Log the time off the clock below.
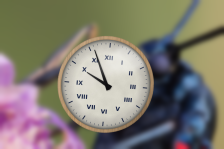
9:56
